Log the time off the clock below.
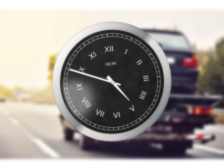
4:49
